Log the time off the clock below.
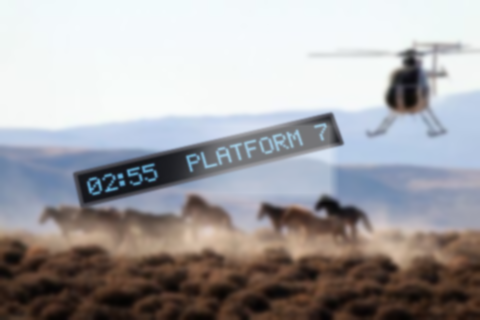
2:55
